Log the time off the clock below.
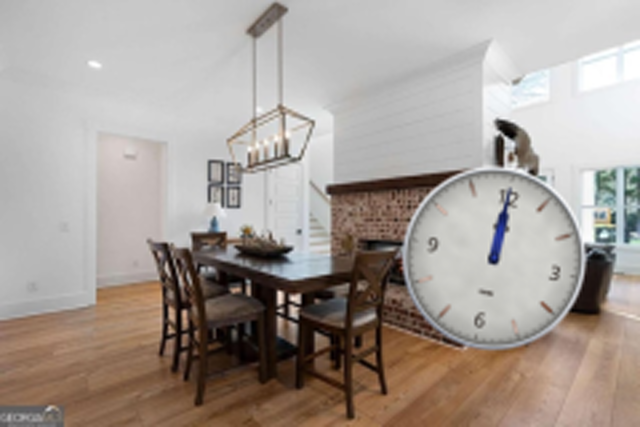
12:00
